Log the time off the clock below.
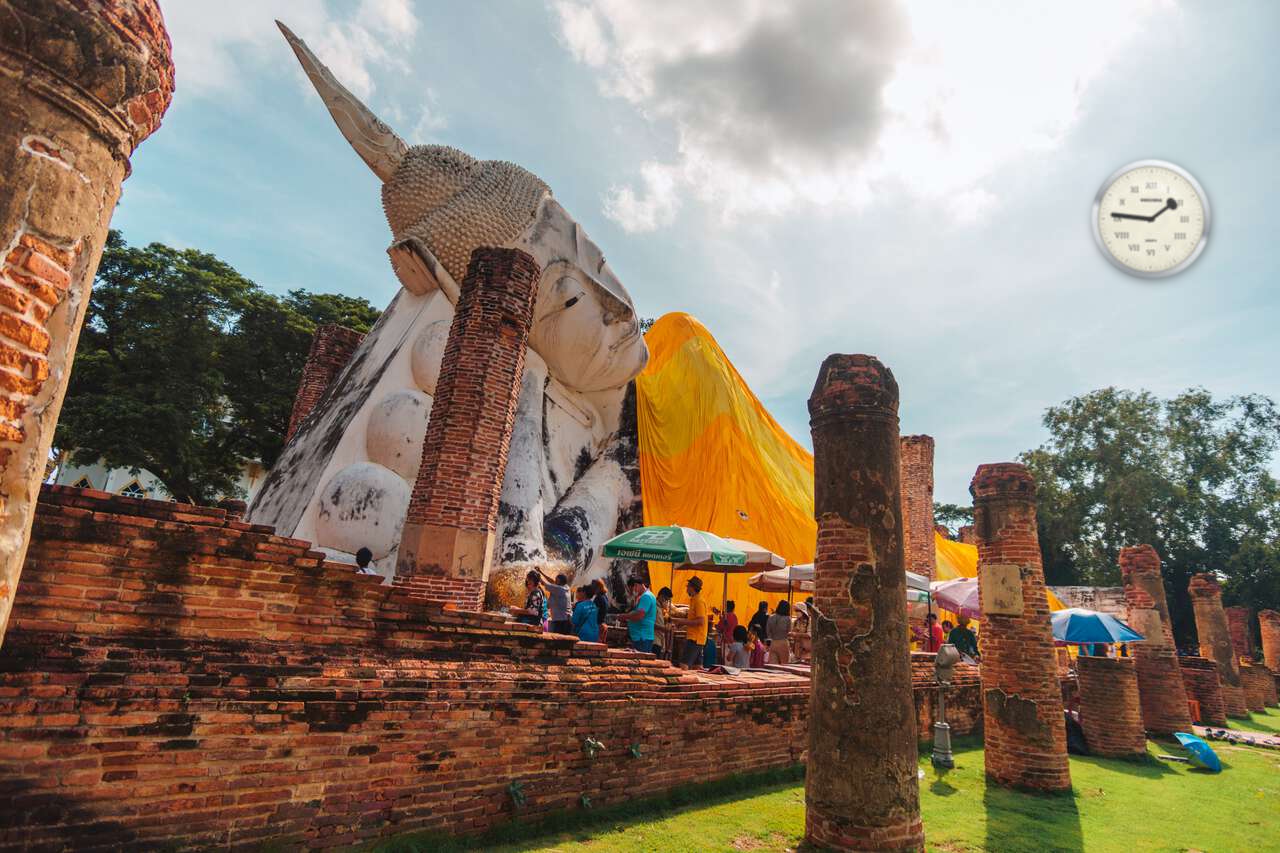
1:46
